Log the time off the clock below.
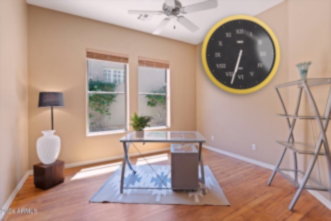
6:33
